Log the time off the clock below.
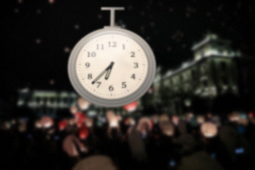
6:37
